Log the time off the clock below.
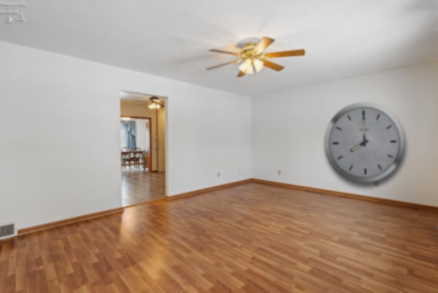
8:00
